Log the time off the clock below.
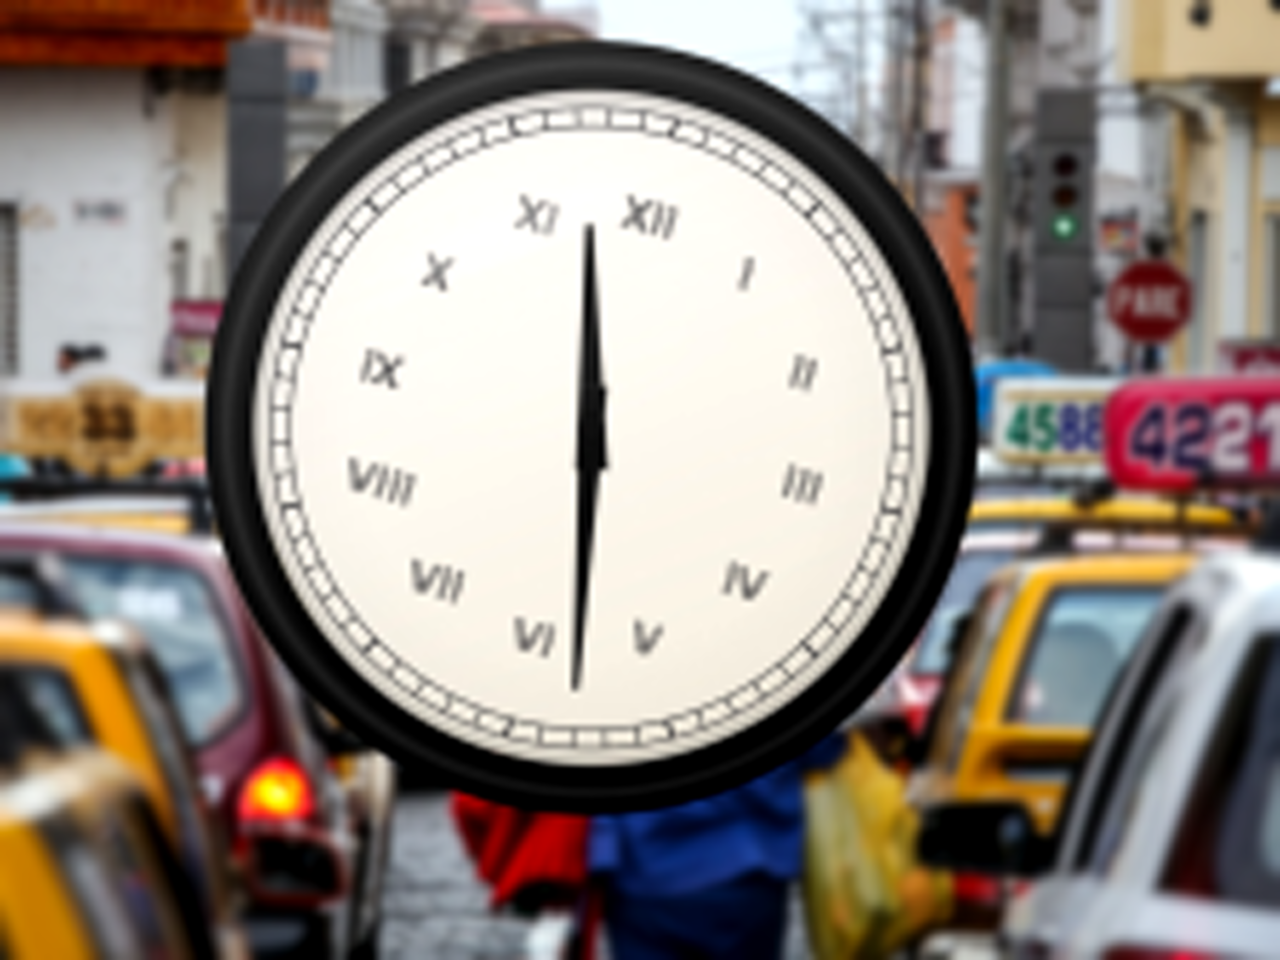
11:28
